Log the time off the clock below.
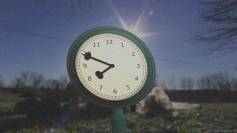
7:49
